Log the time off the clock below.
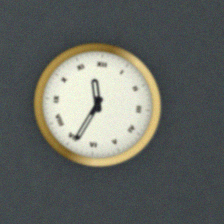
11:34
